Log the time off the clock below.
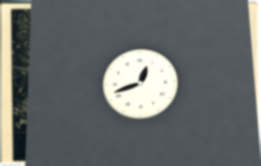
12:42
